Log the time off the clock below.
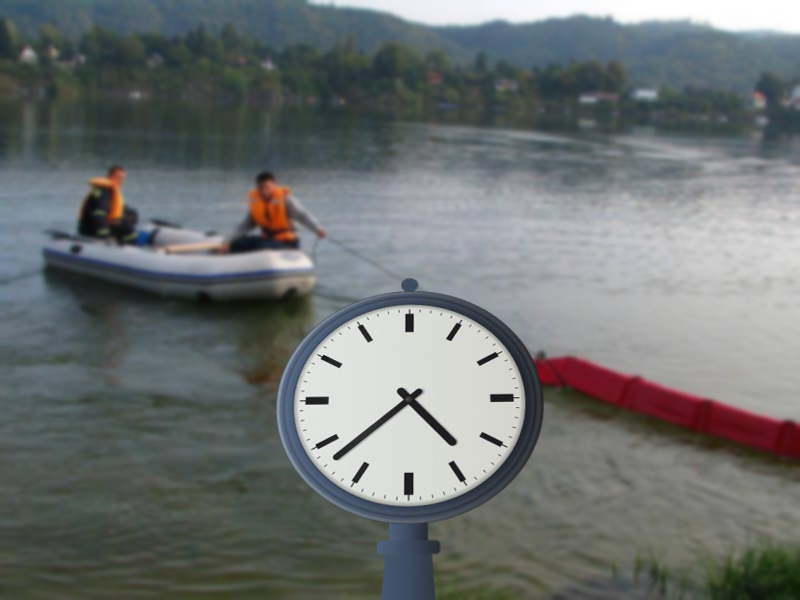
4:38
